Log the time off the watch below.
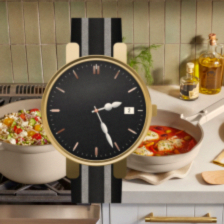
2:26
